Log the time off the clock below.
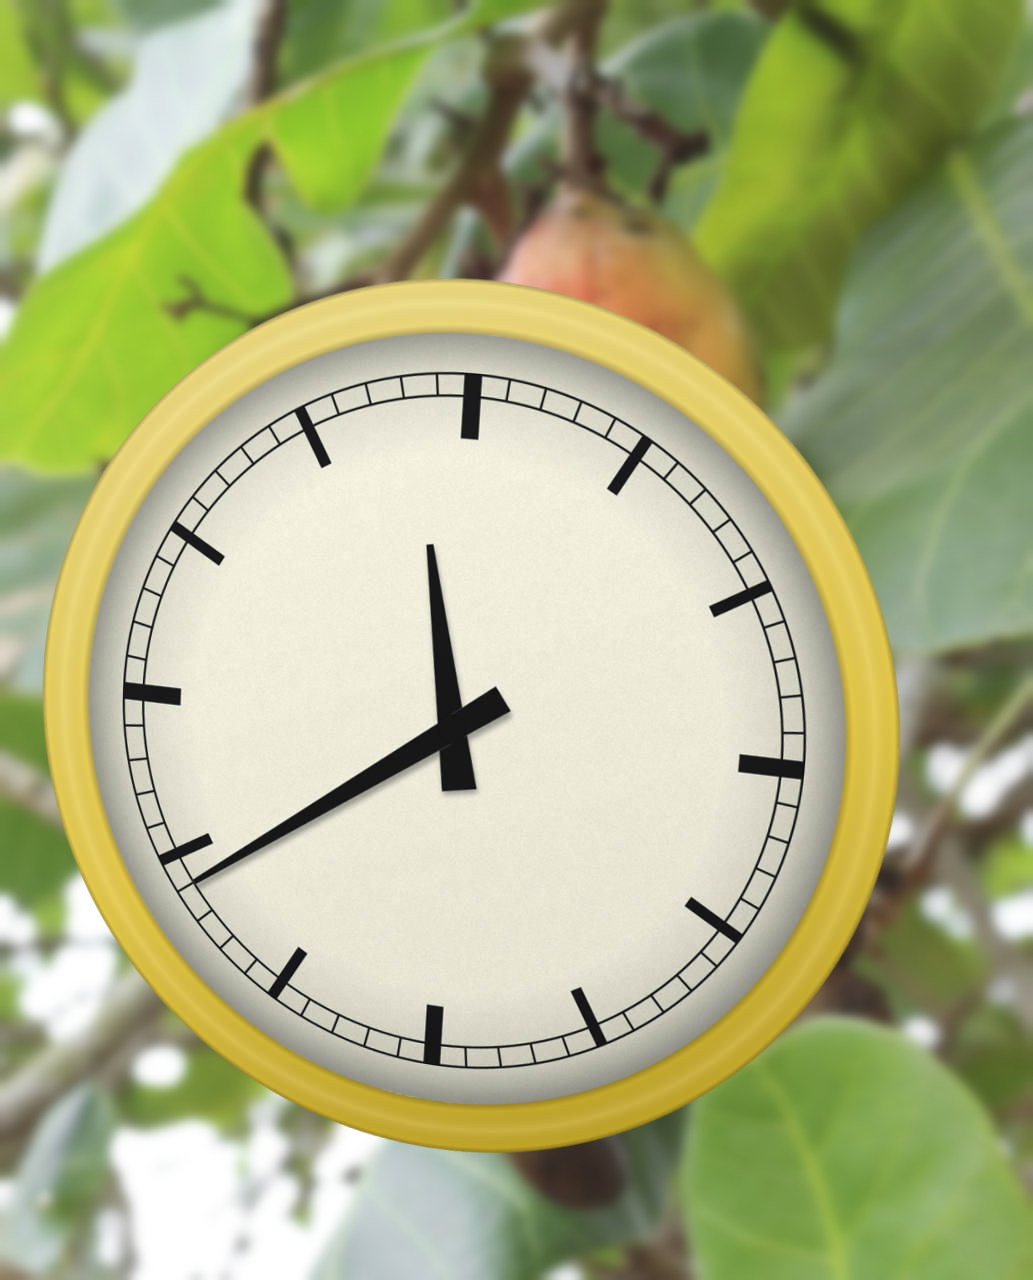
11:39
